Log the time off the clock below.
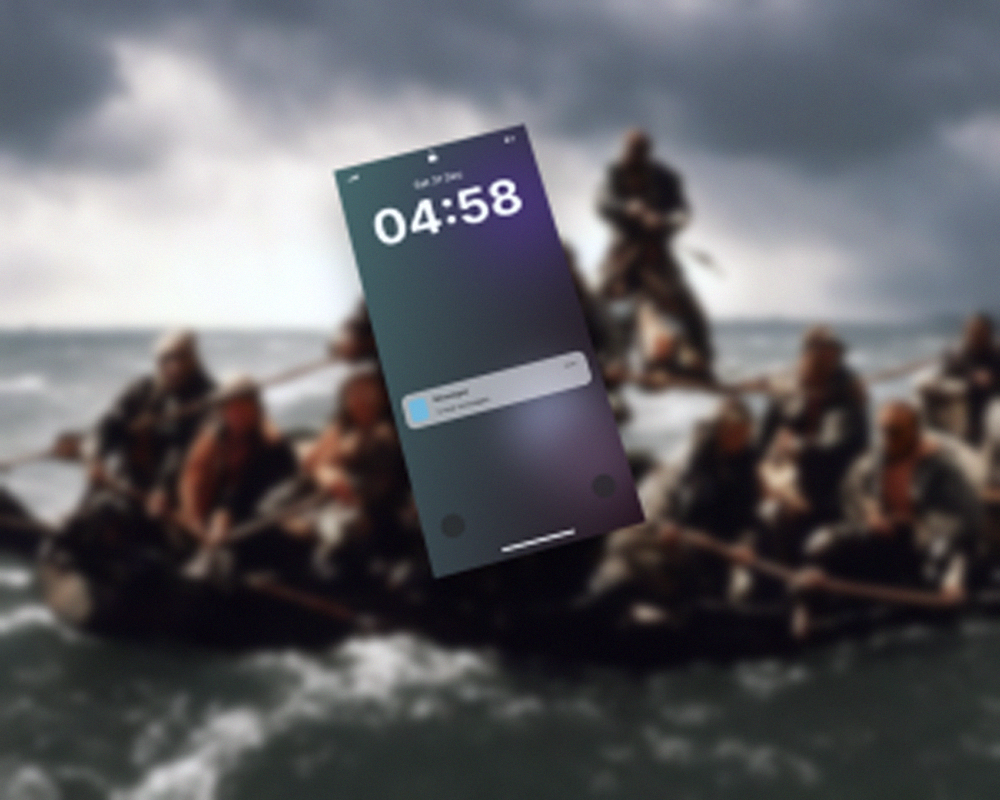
4:58
